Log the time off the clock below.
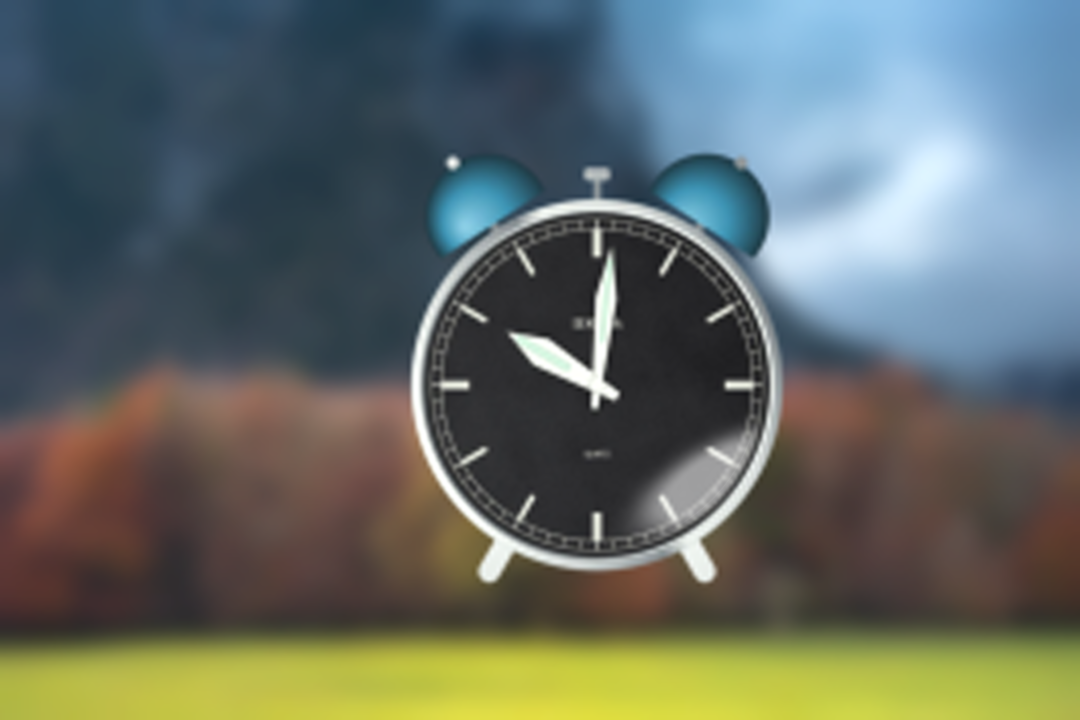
10:01
